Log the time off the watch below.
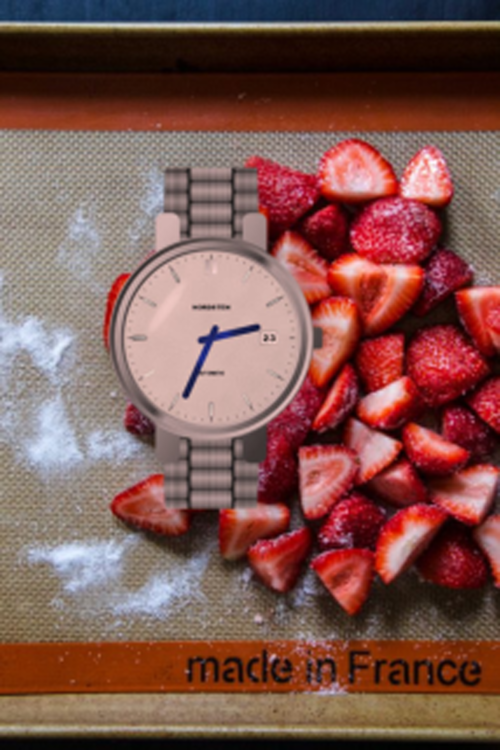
2:34
